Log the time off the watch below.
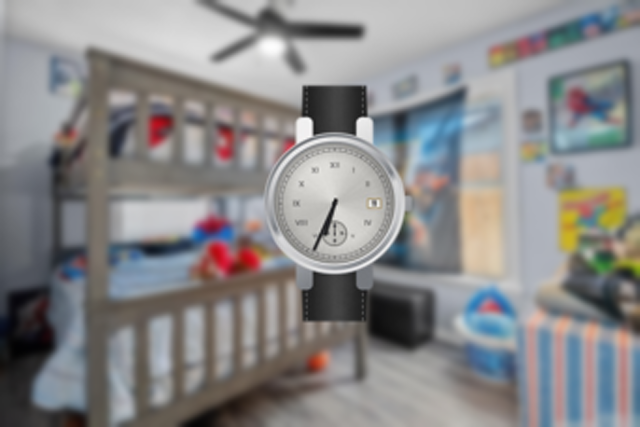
6:34
